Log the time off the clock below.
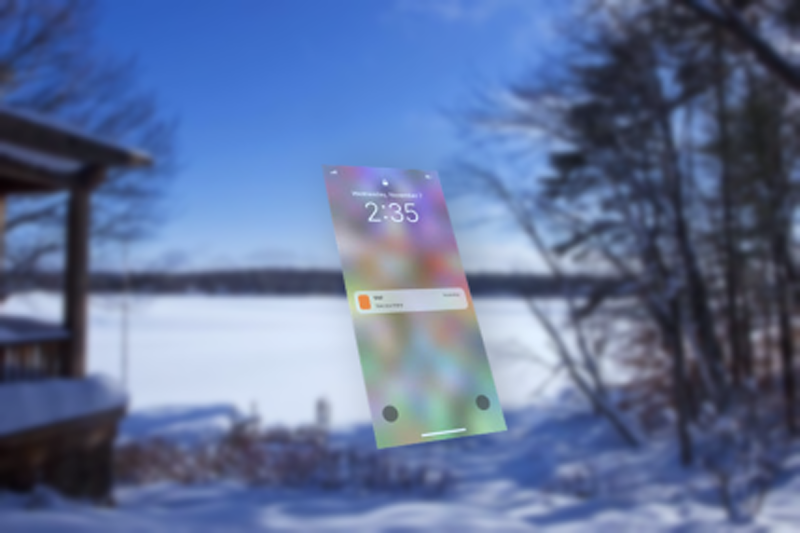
2:35
